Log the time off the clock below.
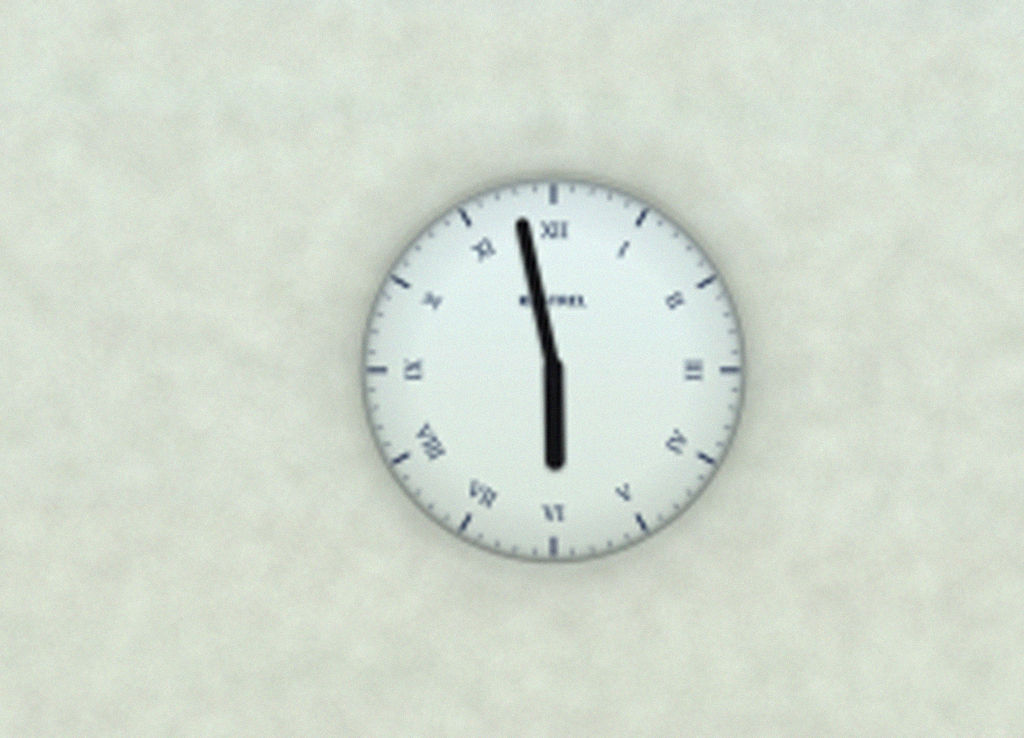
5:58
